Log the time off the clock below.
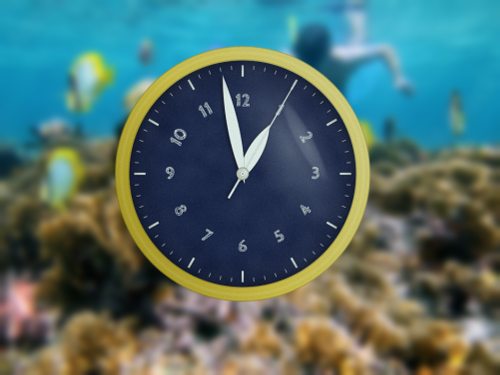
12:58:05
